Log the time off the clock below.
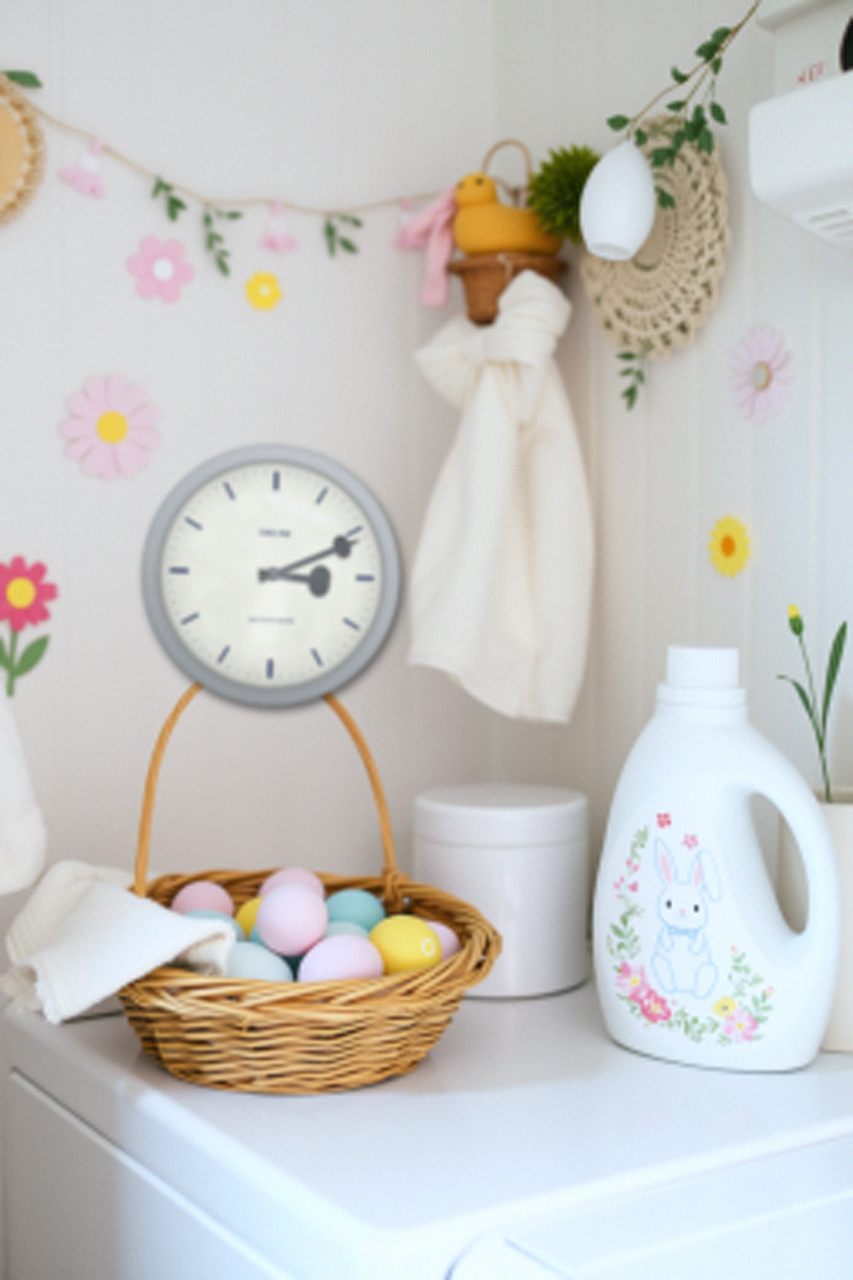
3:11
